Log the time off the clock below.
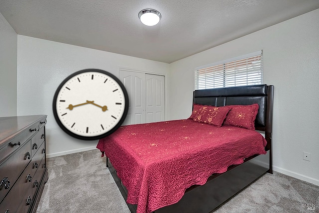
3:42
